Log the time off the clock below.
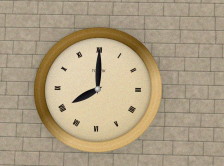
8:00
